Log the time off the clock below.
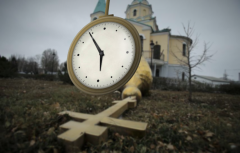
5:54
